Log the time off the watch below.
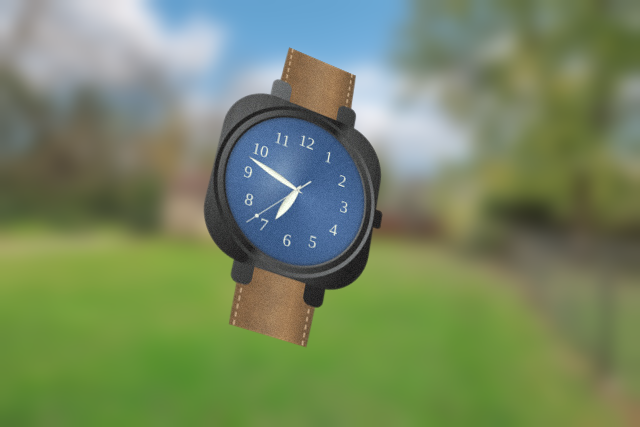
6:47:37
